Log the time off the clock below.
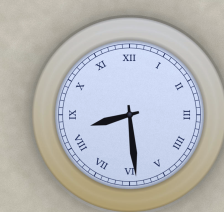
8:29
